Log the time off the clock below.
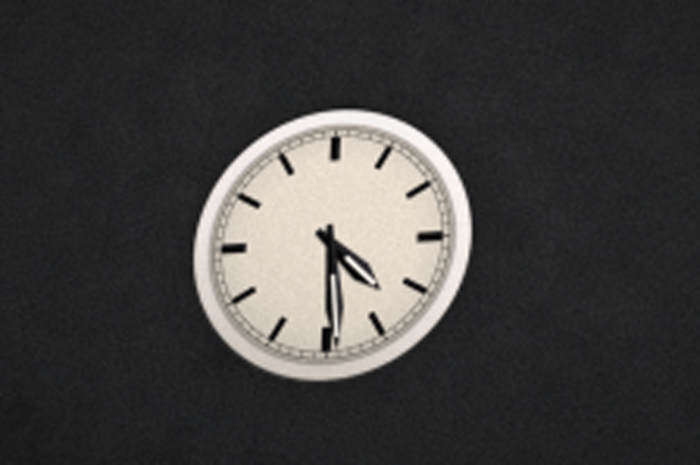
4:29
